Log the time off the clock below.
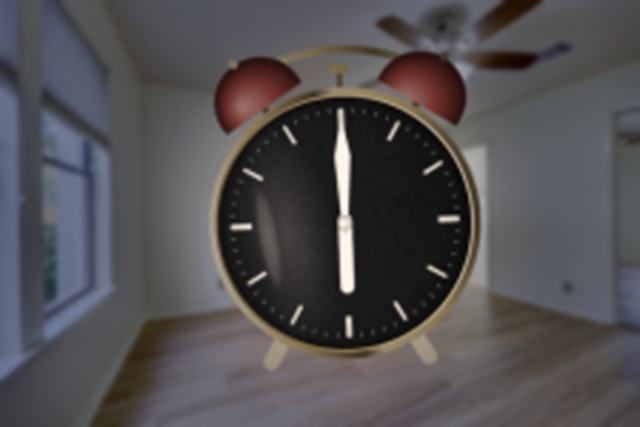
6:00
